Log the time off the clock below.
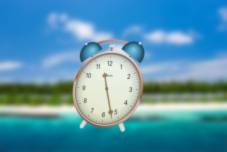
11:27
